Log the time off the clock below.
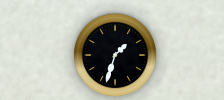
1:33
